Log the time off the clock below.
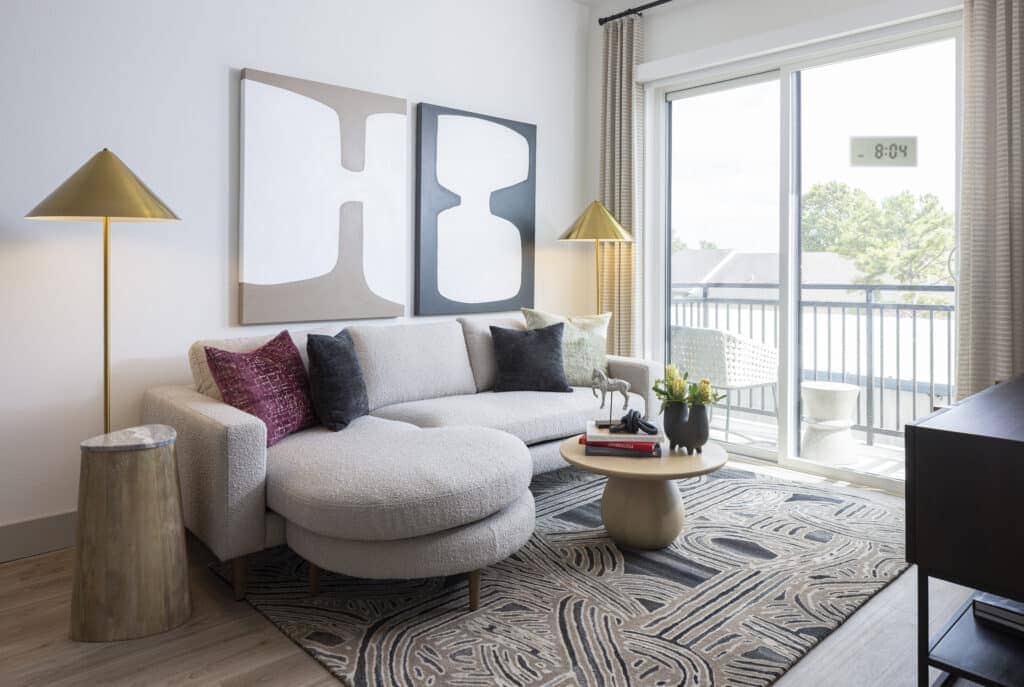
8:04
